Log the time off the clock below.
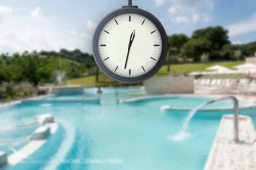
12:32
